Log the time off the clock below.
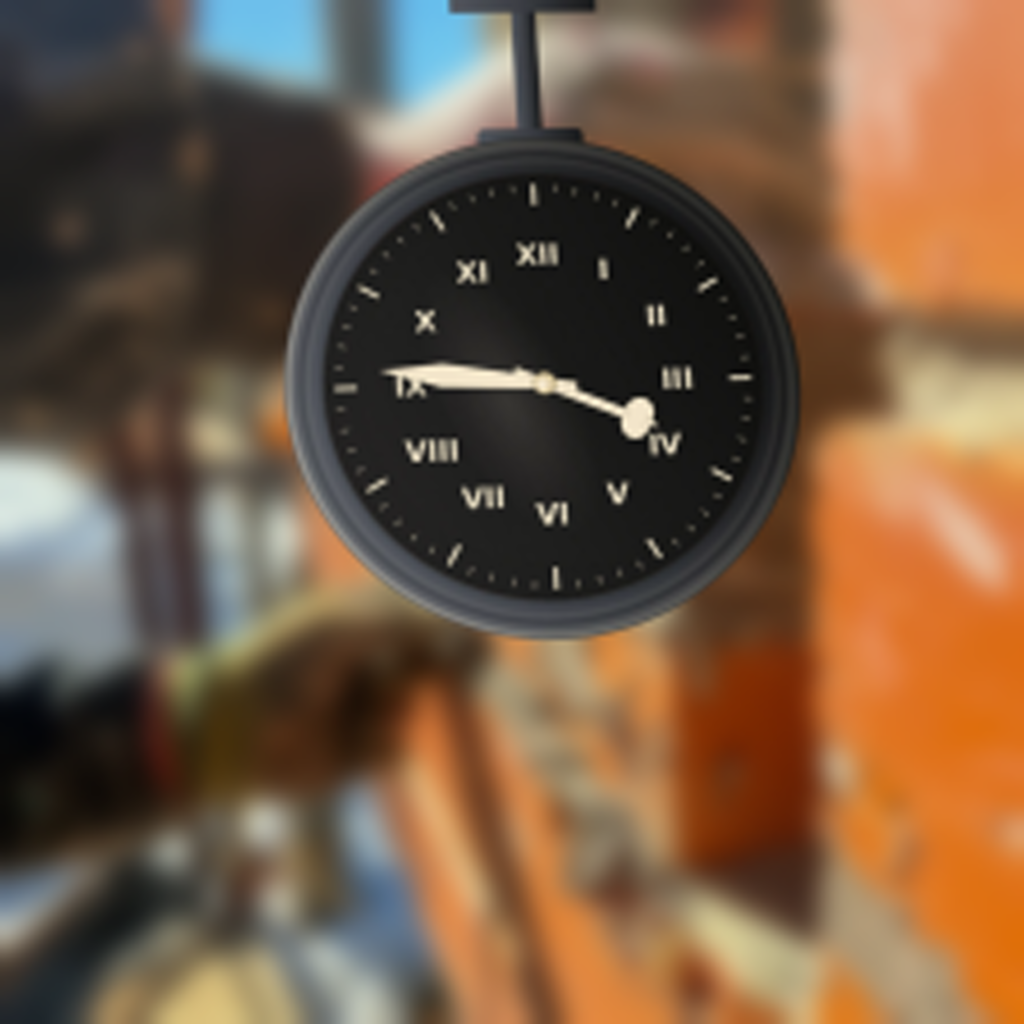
3:46
